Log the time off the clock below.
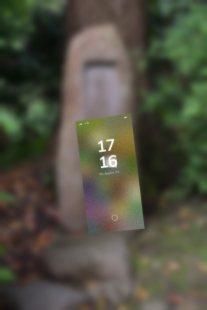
17:16
